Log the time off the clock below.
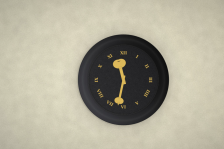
11:32
